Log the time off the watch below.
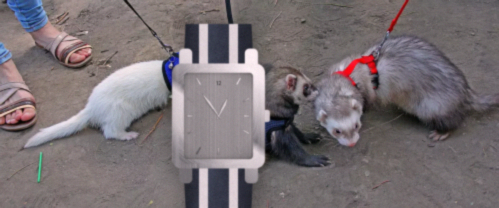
12:54
